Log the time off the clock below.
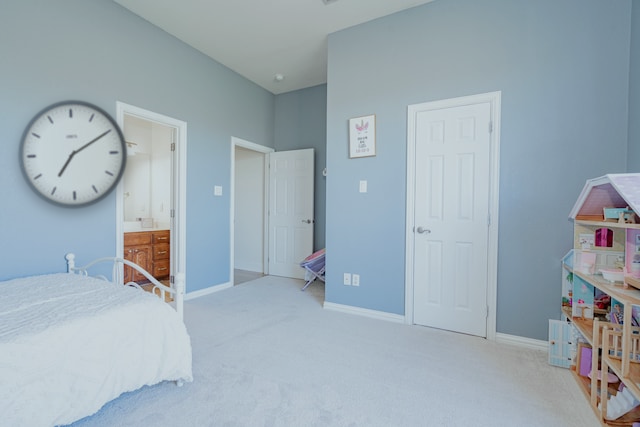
7:10
